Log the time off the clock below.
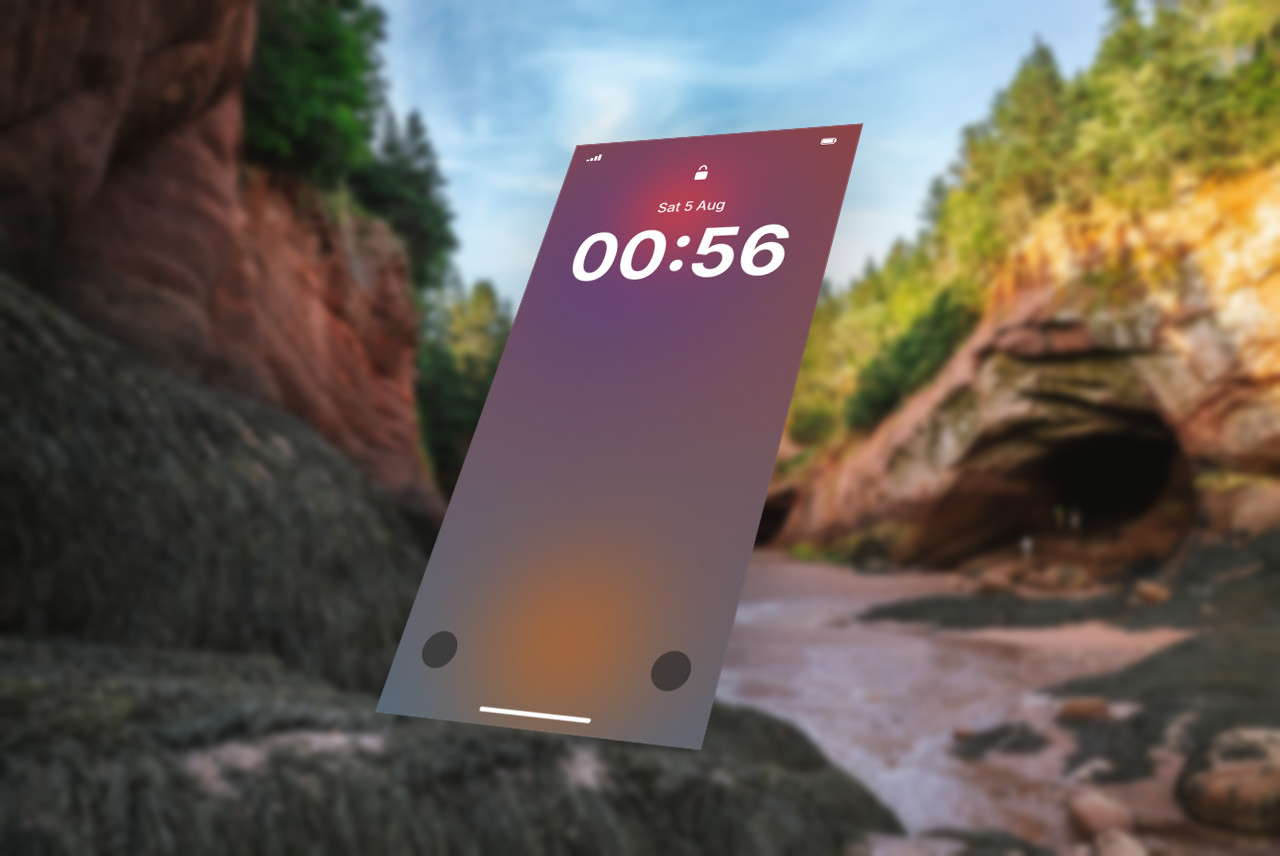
0:56
